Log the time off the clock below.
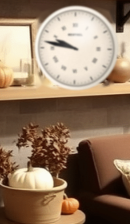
9:47
